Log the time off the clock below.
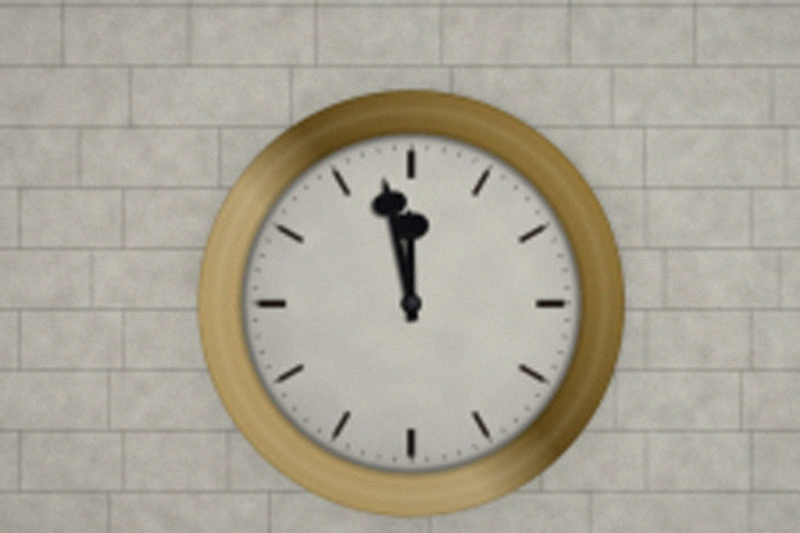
11:58
